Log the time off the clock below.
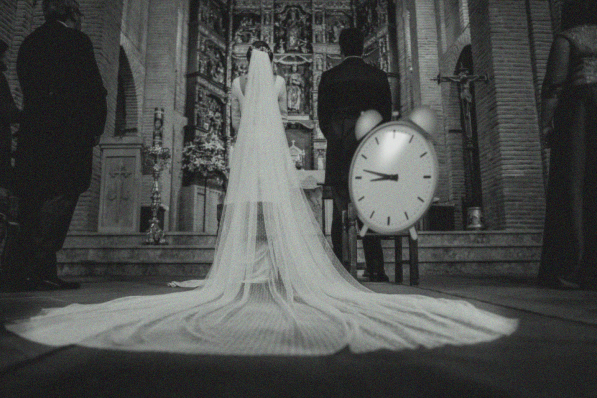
8:47
